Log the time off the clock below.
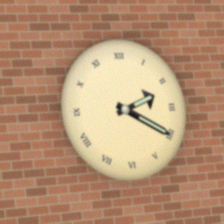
2:20
